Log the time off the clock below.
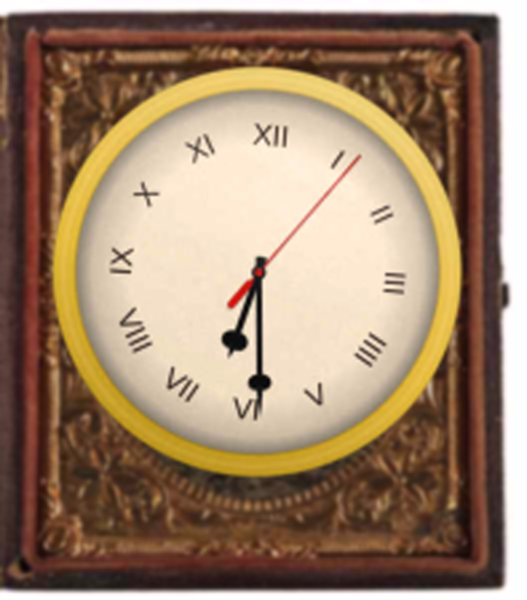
6:29:06
